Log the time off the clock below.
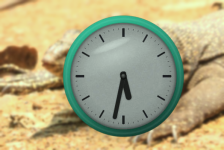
5:32
